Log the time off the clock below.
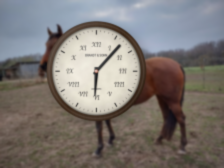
6:07
